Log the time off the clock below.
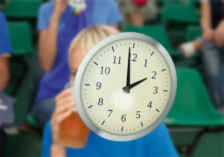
1:59
